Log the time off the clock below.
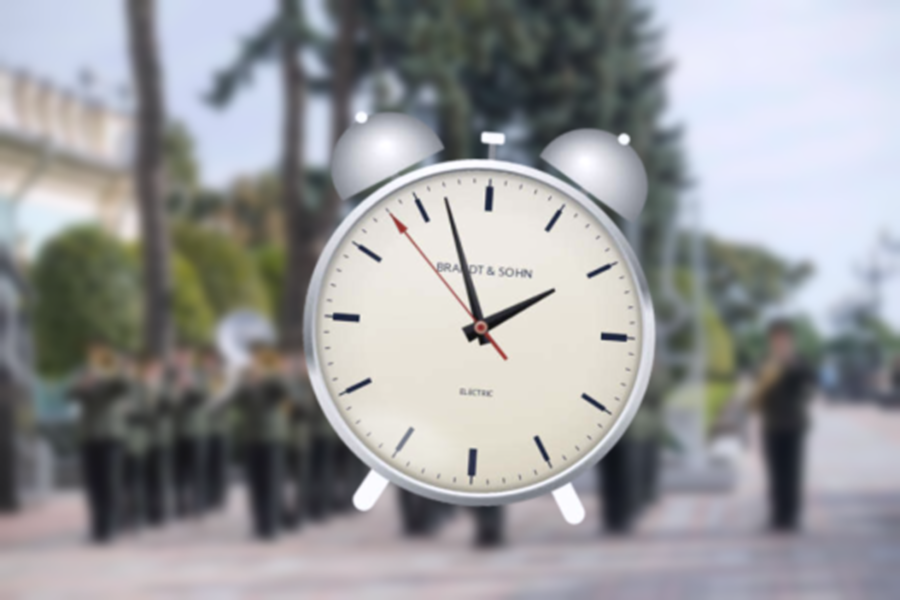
1:56:53
